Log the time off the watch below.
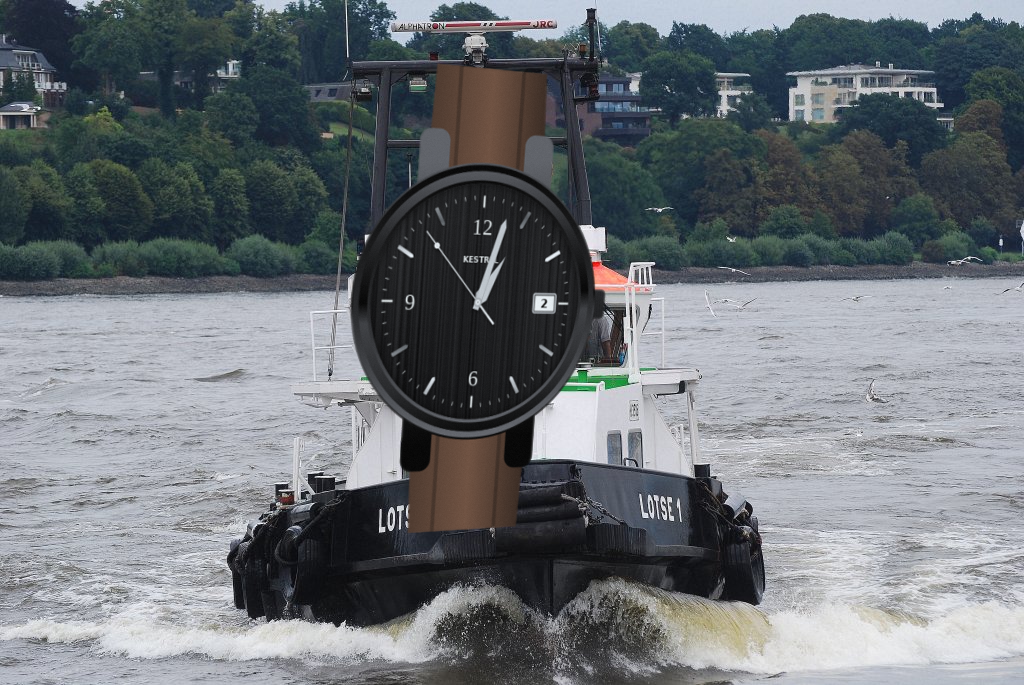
1:02:53
